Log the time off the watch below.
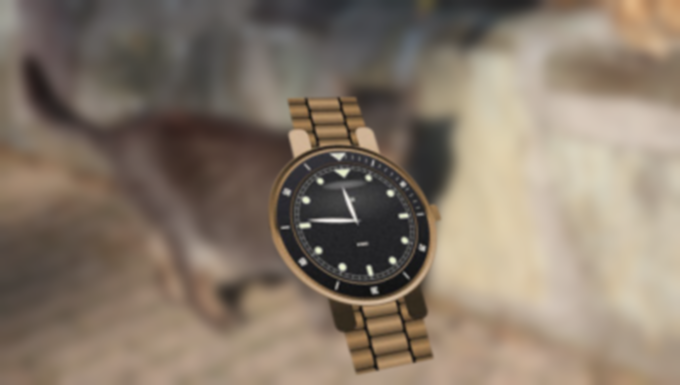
11:46
